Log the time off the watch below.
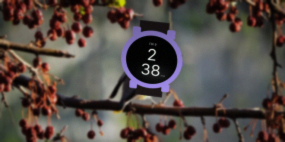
2:38
